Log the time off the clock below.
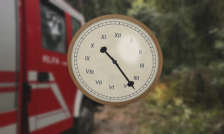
10:23
